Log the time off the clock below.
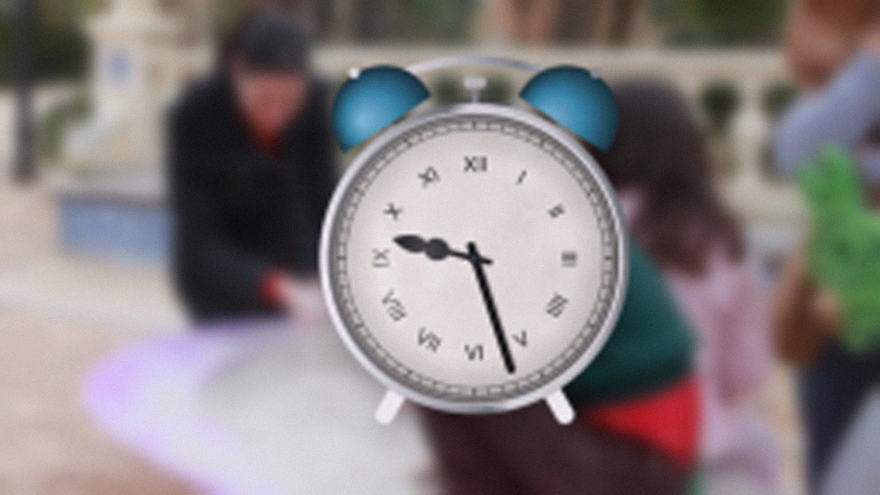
9:27
